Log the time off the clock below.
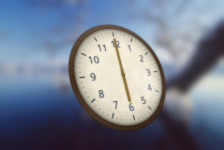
6:00
